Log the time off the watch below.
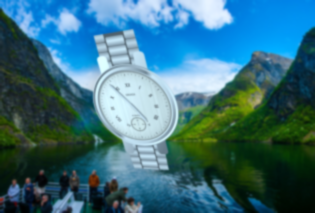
4:54
